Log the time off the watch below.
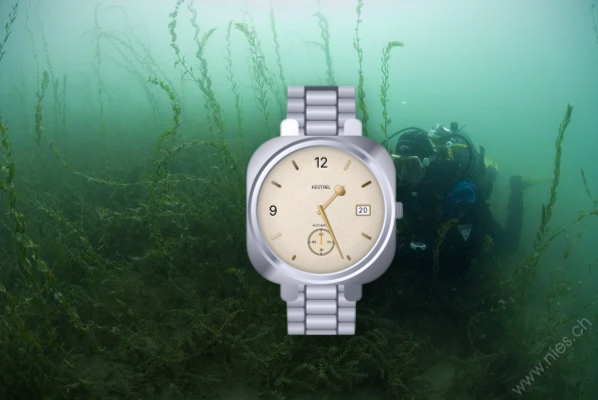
1:26
